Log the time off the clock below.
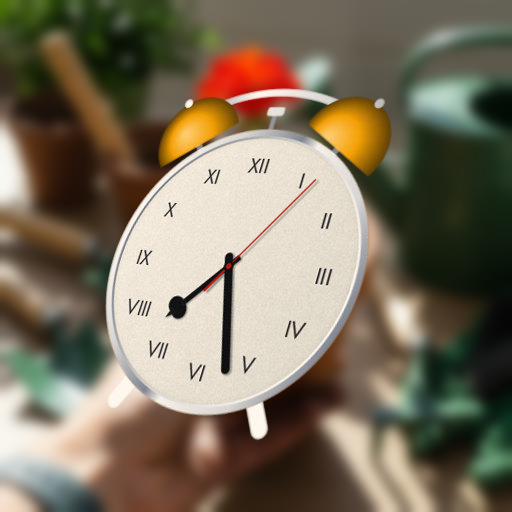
7:27:06
